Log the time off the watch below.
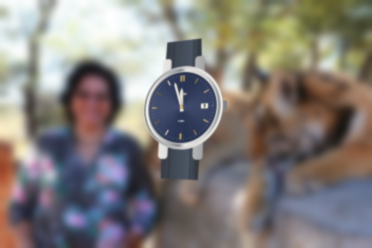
11:57
